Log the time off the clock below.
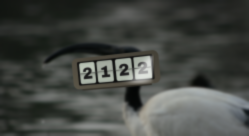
21:22
